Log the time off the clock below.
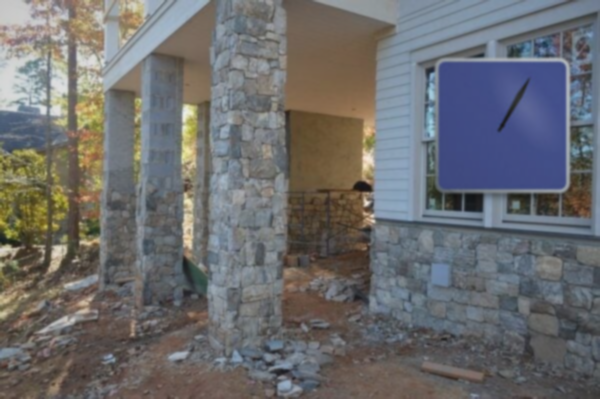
1:05
